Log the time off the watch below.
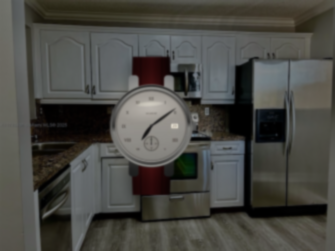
7:09
